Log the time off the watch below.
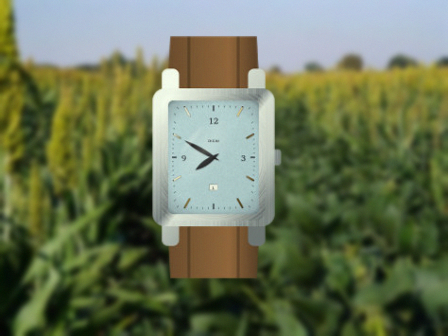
7:50
